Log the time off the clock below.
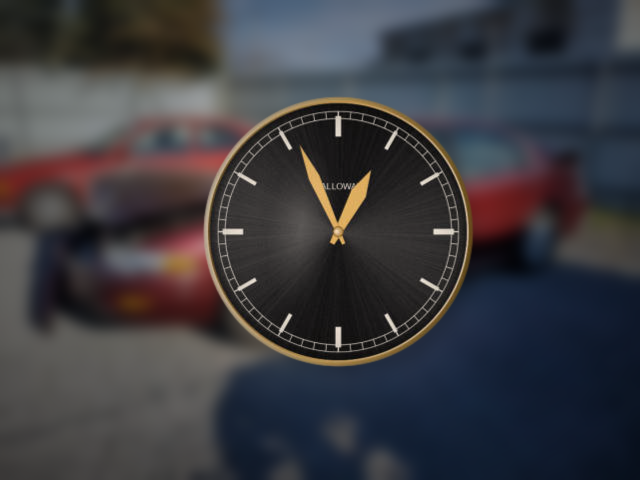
12:56
